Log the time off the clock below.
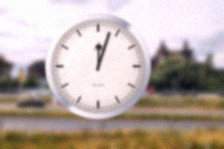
12:03
